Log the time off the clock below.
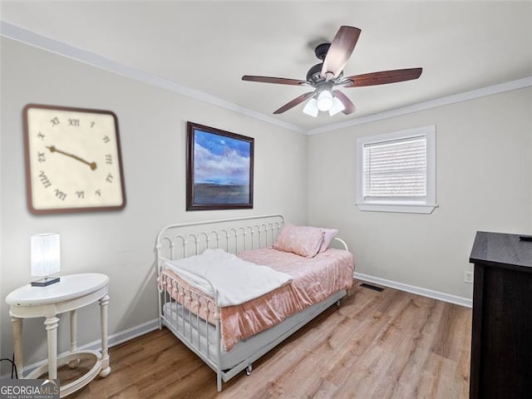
3:48
